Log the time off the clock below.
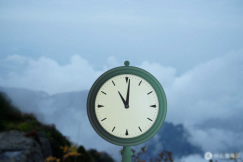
11:01
